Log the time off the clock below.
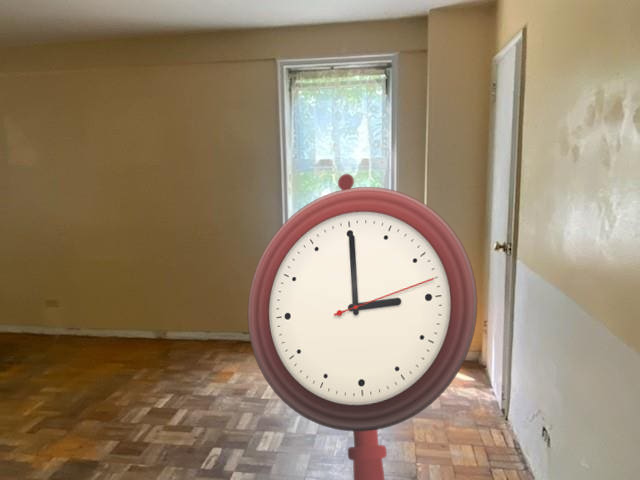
3:00:13
